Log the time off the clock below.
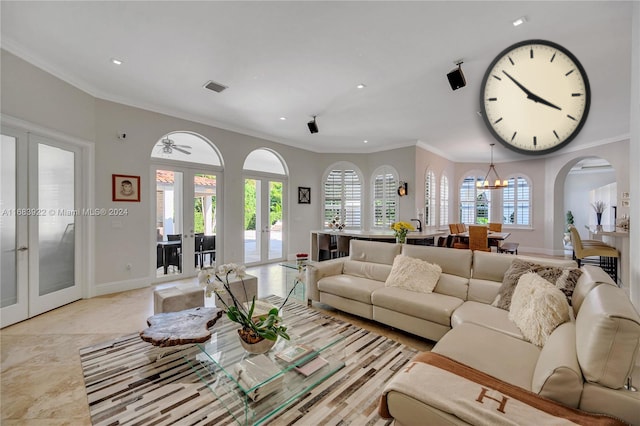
3:52
